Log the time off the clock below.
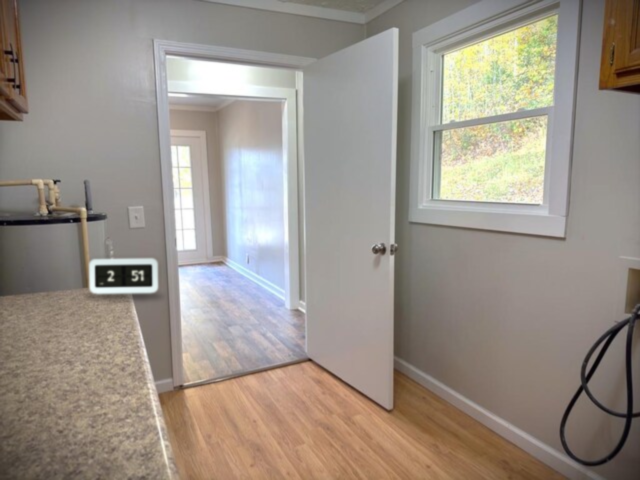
2:51
